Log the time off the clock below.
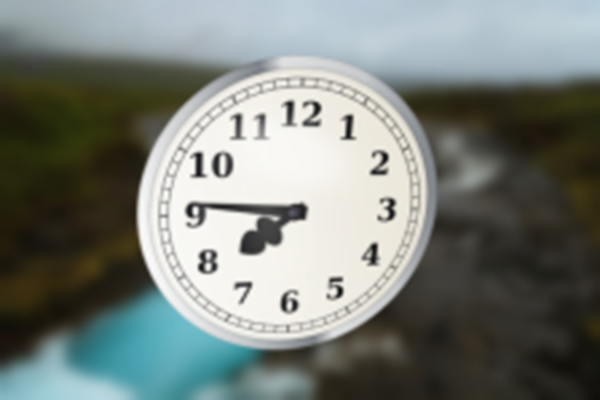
7:46
